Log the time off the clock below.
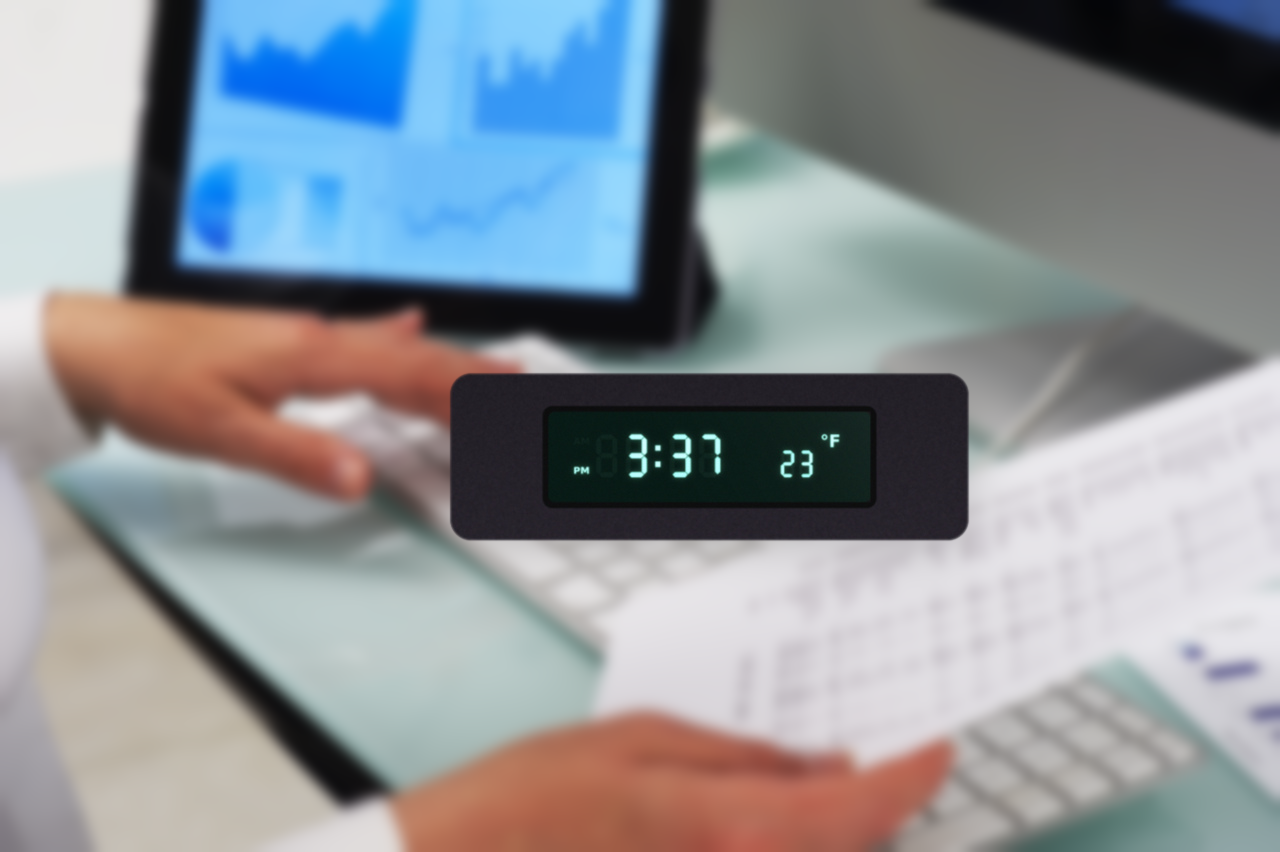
3:37
